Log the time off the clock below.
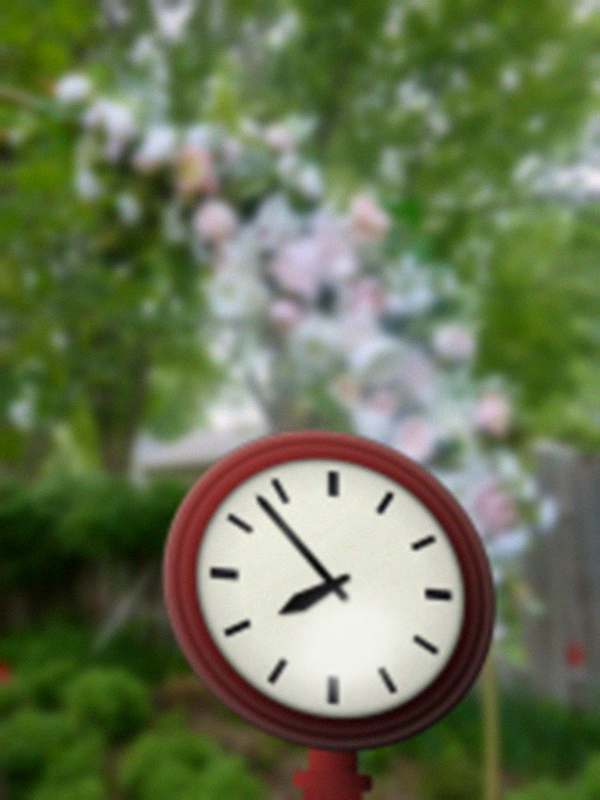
7:53
